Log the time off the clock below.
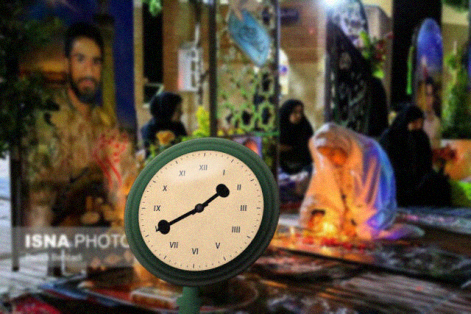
1:40
